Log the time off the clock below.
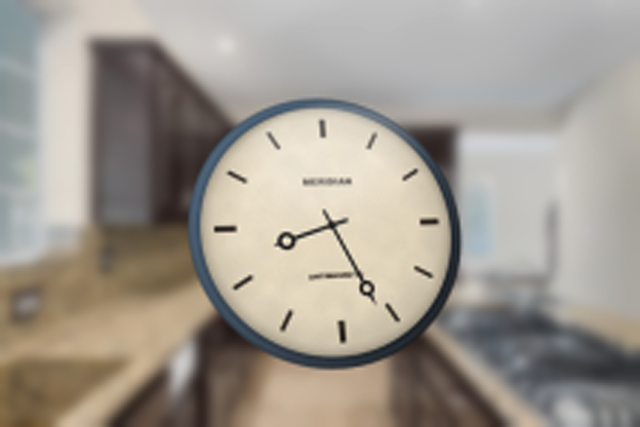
8:26
